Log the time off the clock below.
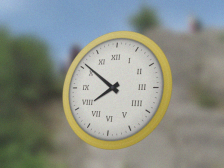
7:51
